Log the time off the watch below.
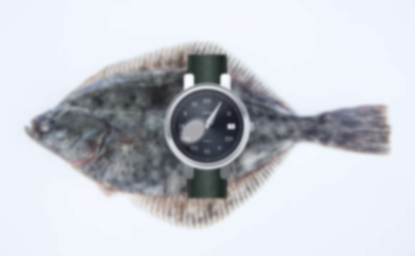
1:05
